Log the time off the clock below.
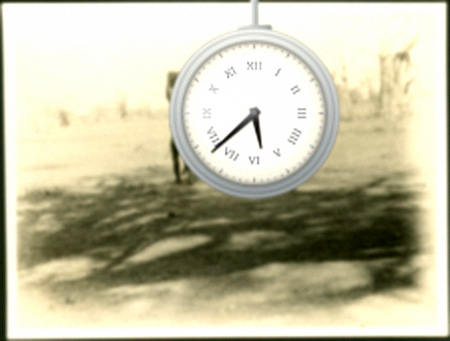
5:38
